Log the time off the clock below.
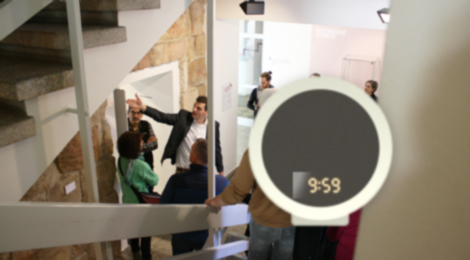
9:59
